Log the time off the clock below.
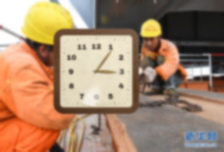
3:06
